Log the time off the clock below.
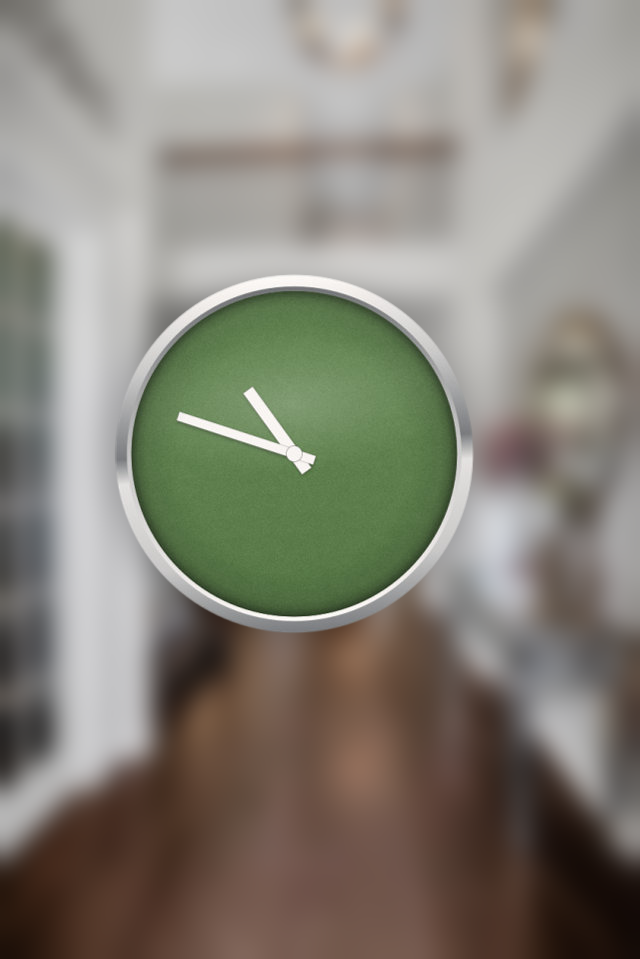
10:48
